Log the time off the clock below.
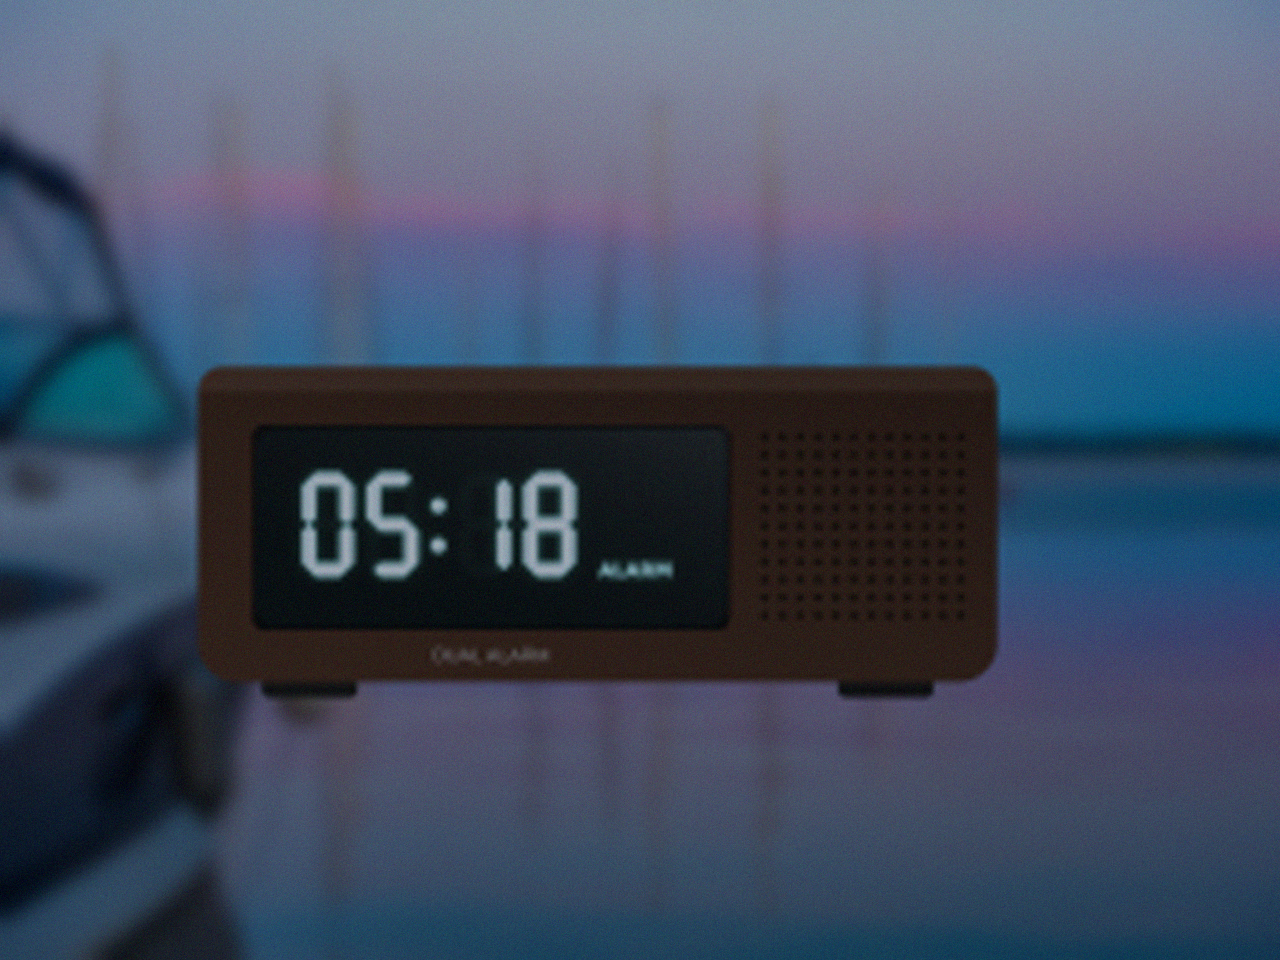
5:18
